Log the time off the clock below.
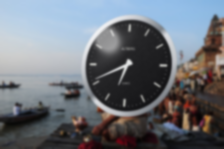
6:41
